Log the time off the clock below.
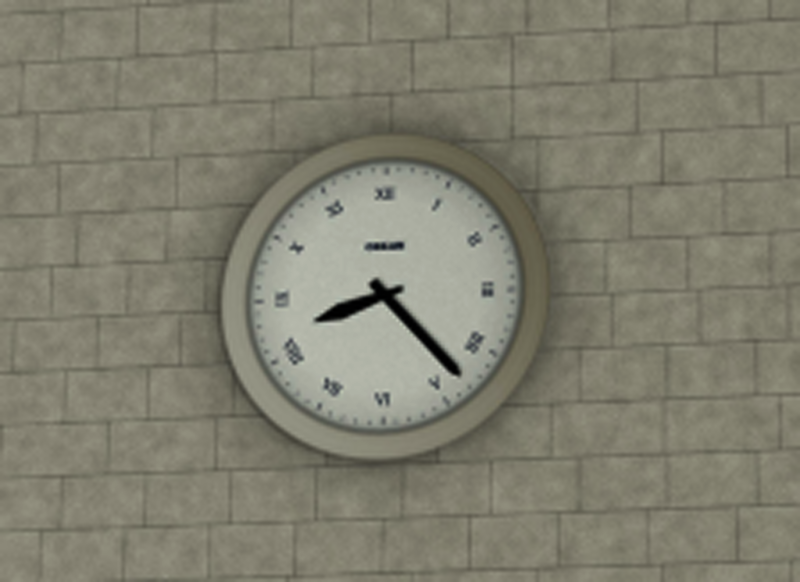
8:23
